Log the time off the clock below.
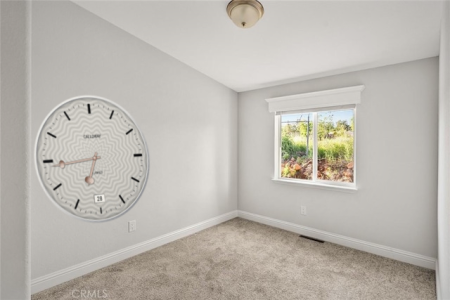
6:44
